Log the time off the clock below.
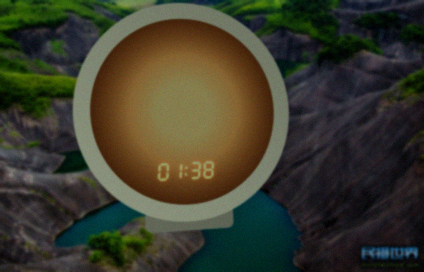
1:38
